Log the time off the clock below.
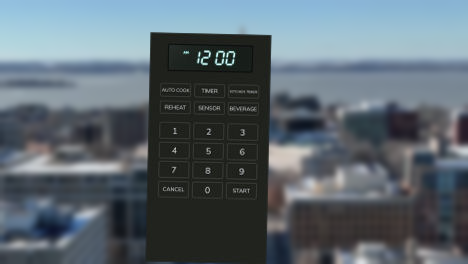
12:00
